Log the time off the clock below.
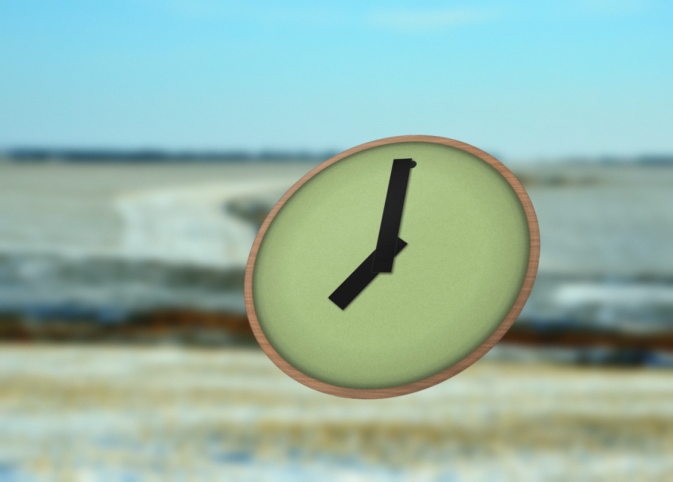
6:59
